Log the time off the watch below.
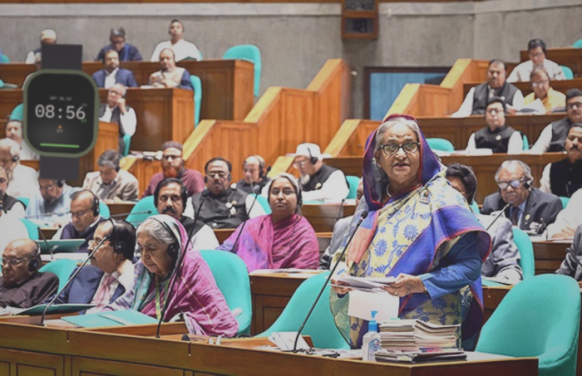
8:56
